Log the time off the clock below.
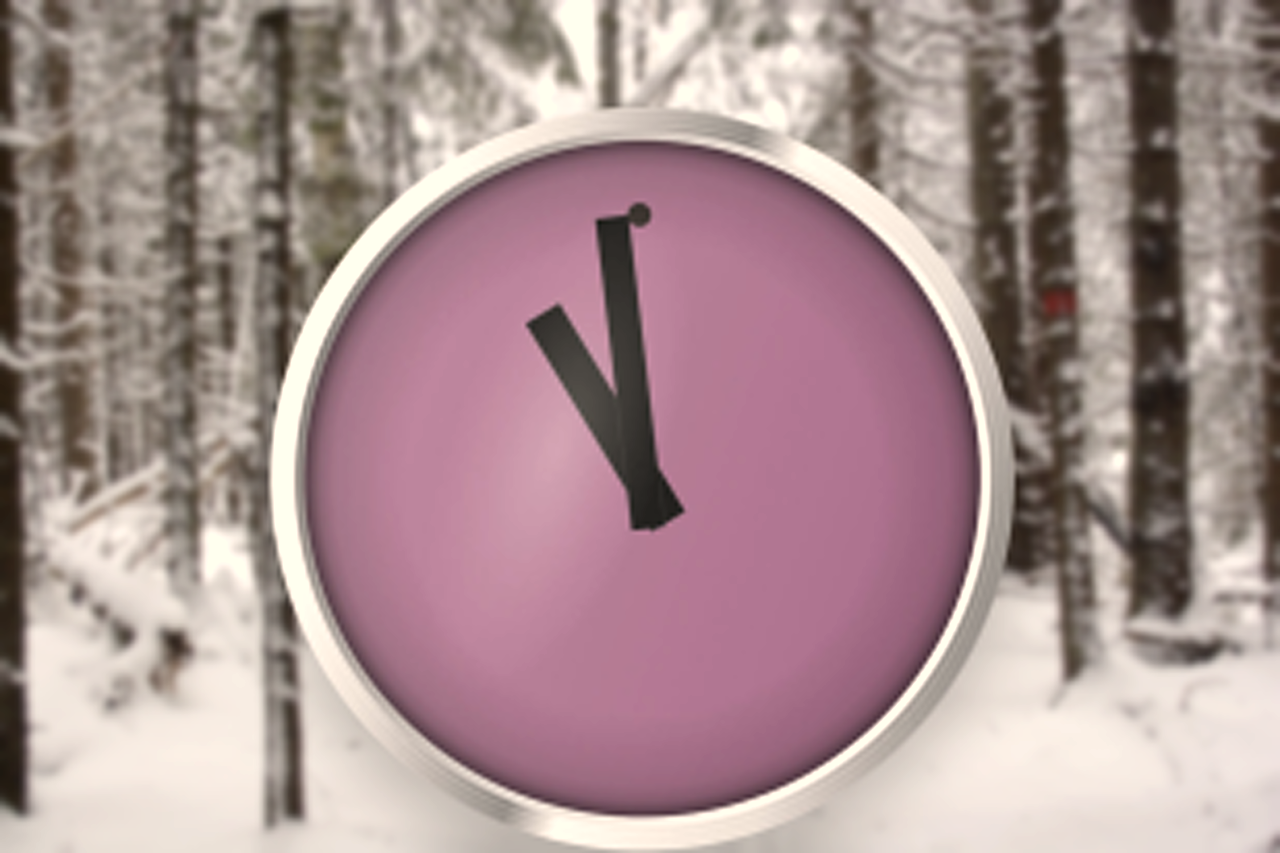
10:59
